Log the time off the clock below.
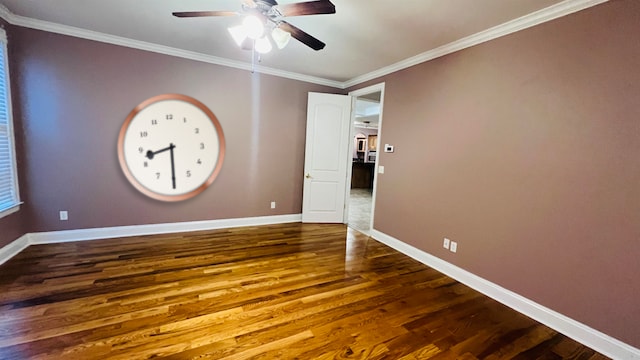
8:30
